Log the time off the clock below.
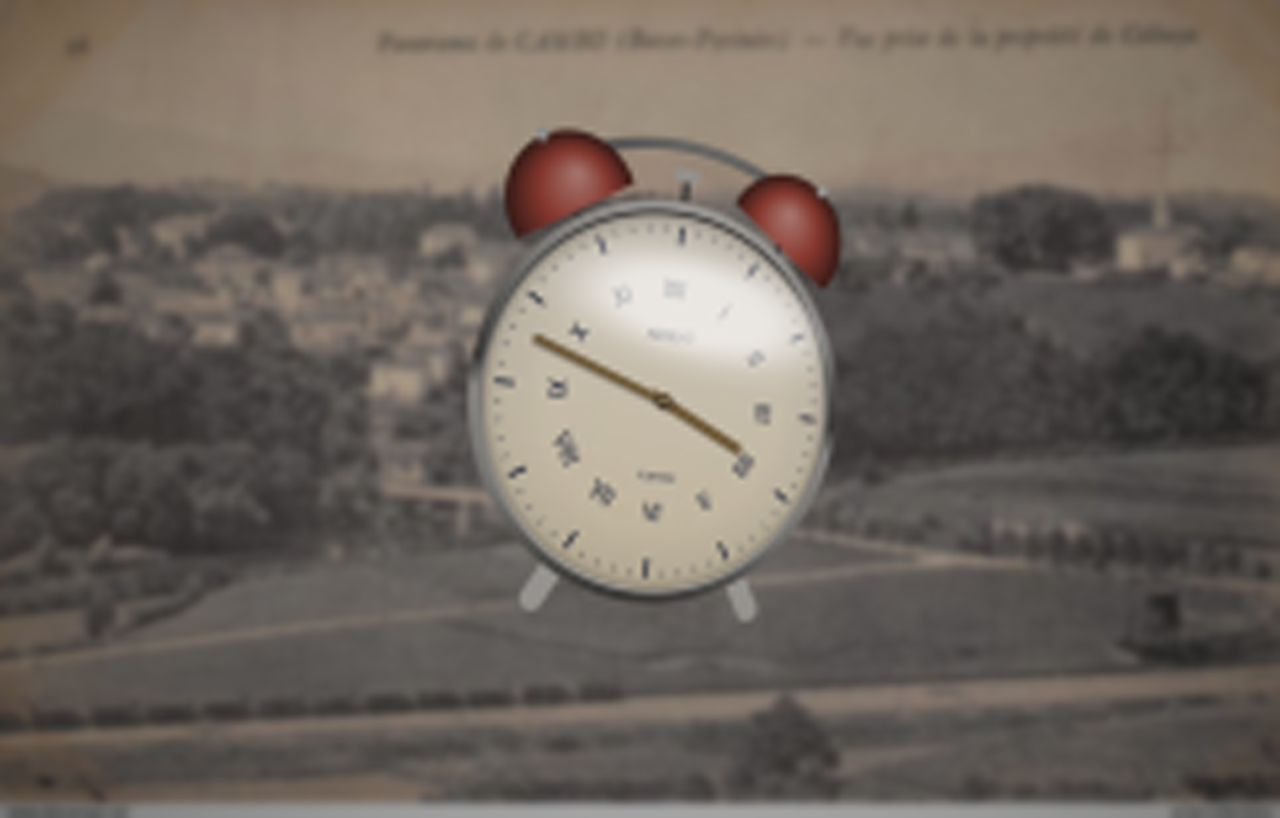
3:48
